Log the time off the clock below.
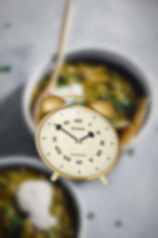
1:51
